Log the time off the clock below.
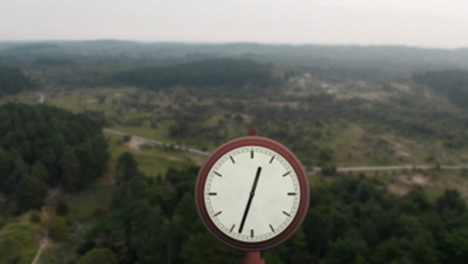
12:33
